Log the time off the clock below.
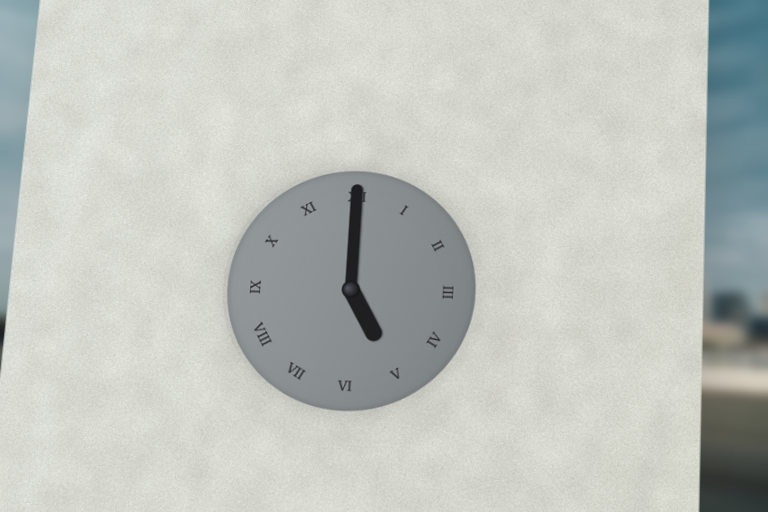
5:00
